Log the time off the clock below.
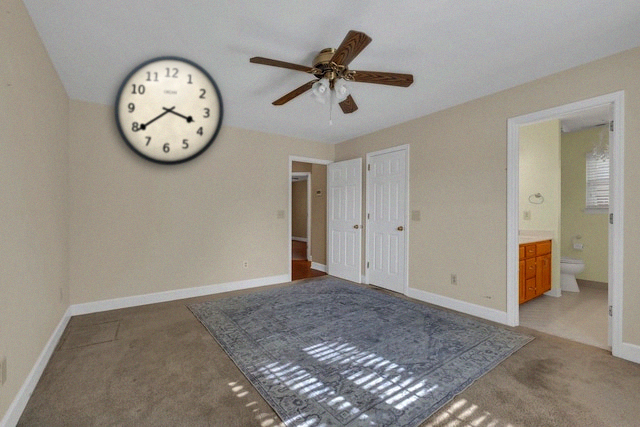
3:39
